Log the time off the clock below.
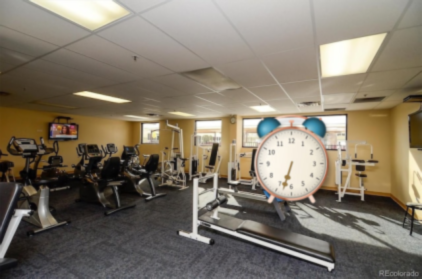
6:33
